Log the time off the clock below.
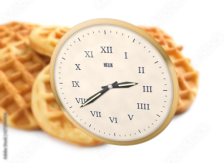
2:39
